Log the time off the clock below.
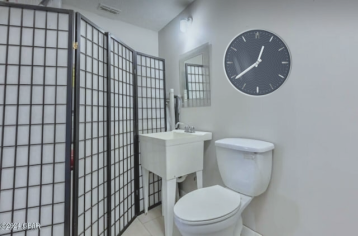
12:39
